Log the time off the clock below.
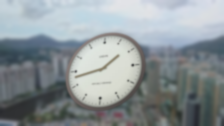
1:43
